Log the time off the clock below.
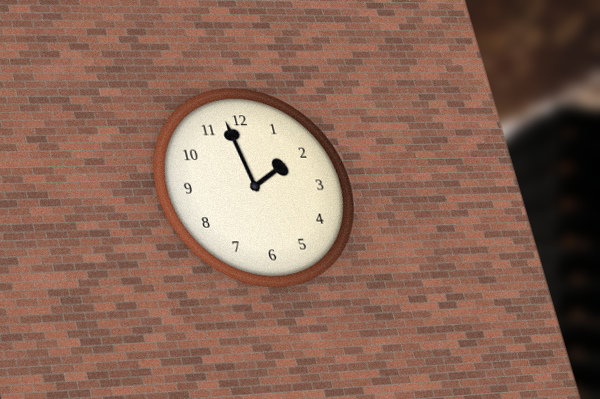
1:58
